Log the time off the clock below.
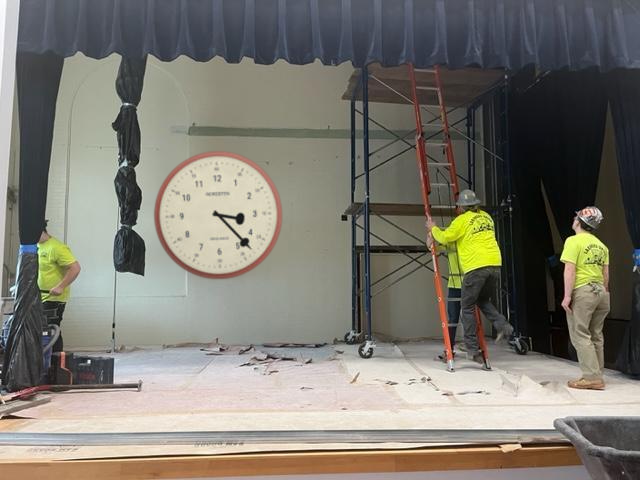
3:23
